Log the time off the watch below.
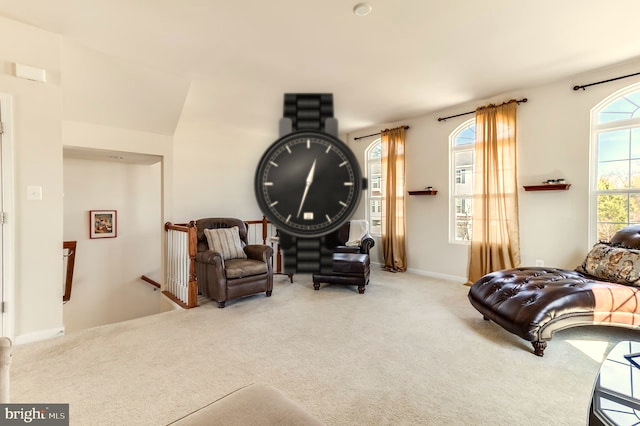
12:33
